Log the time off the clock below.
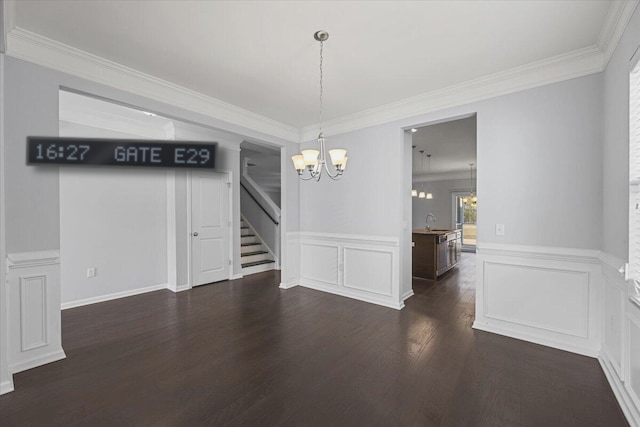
16:27
